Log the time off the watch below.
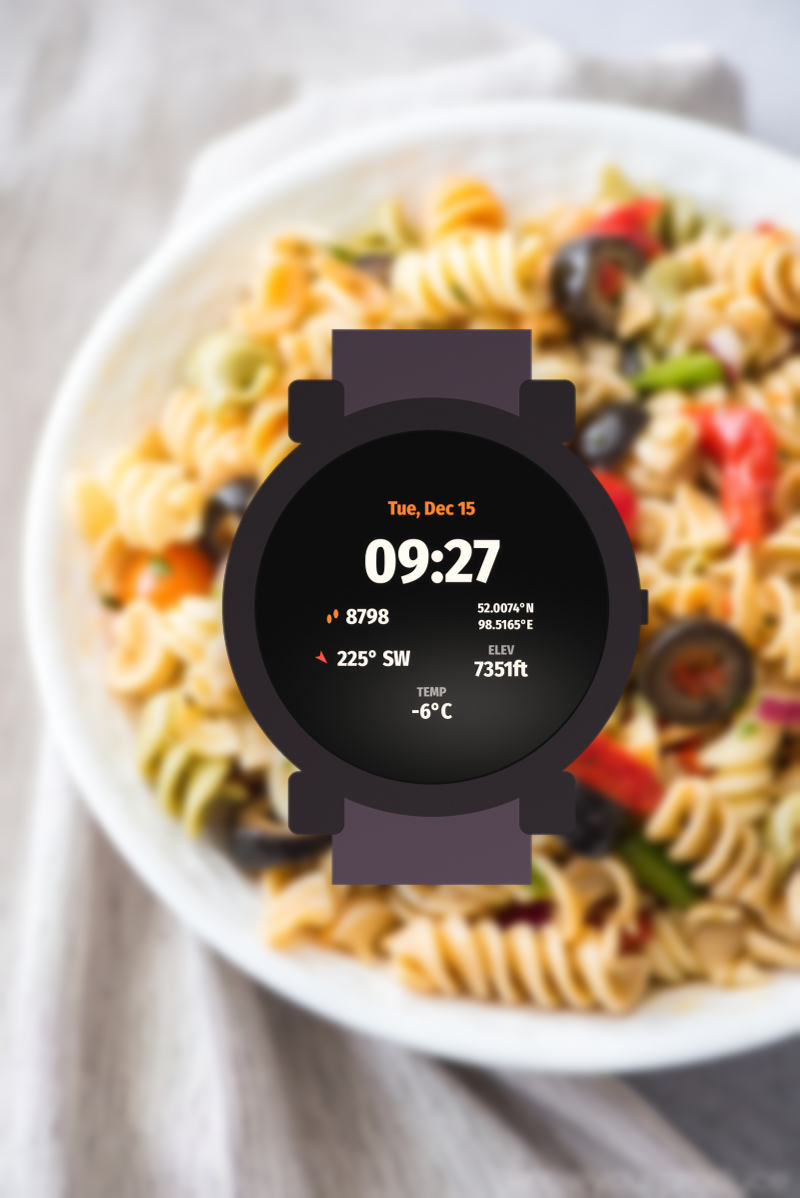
9:27
